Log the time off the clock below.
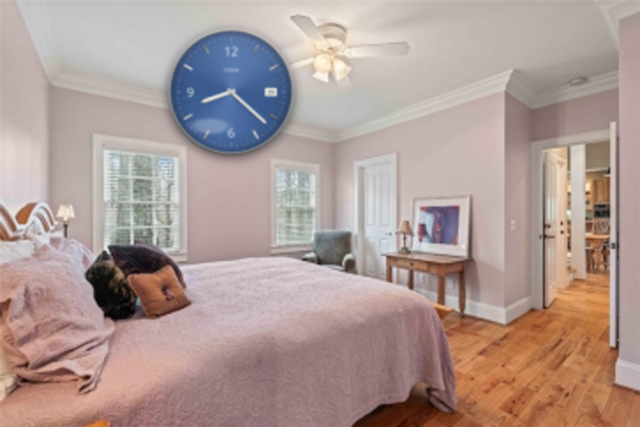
8:22
